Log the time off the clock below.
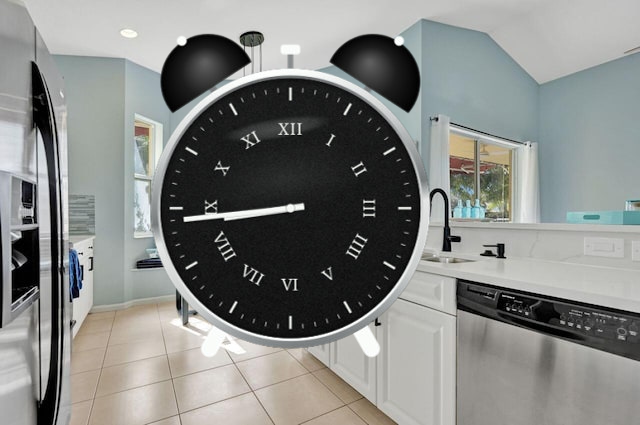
8:44
